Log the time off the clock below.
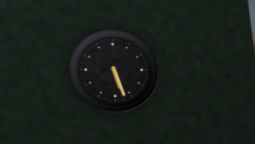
5:27
